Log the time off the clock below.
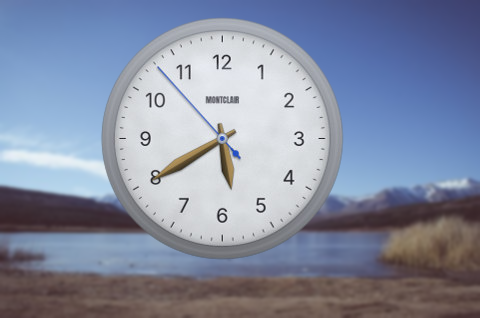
5:39:53
